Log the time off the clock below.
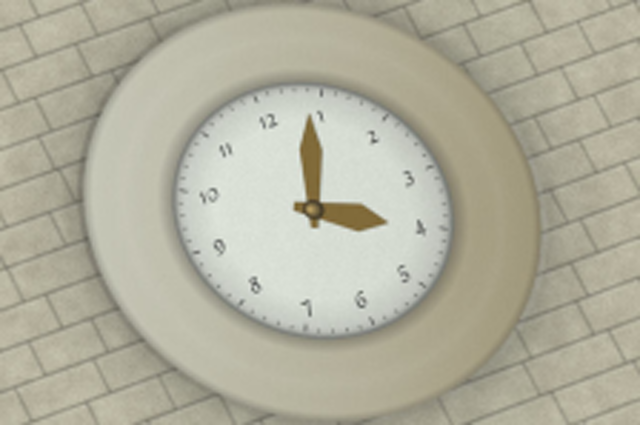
4:04
